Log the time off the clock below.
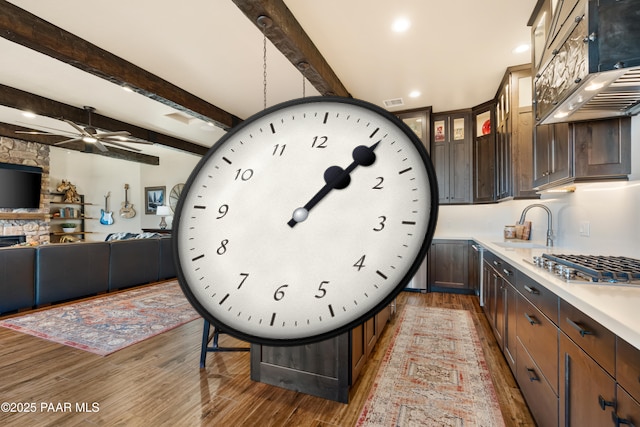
1:06
